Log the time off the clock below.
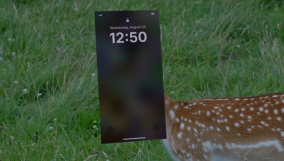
12:50
